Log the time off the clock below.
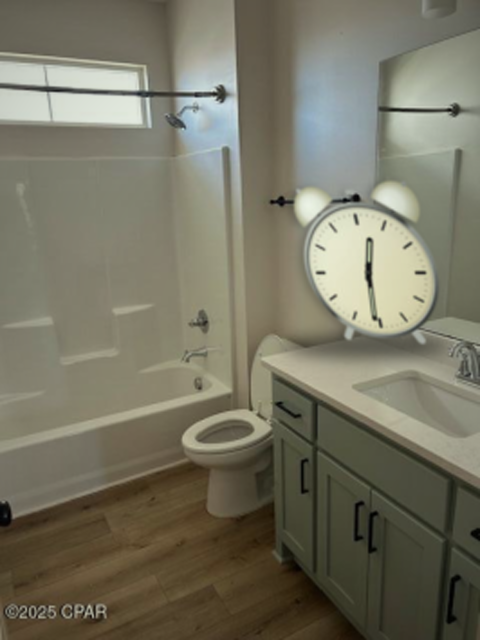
12:31
